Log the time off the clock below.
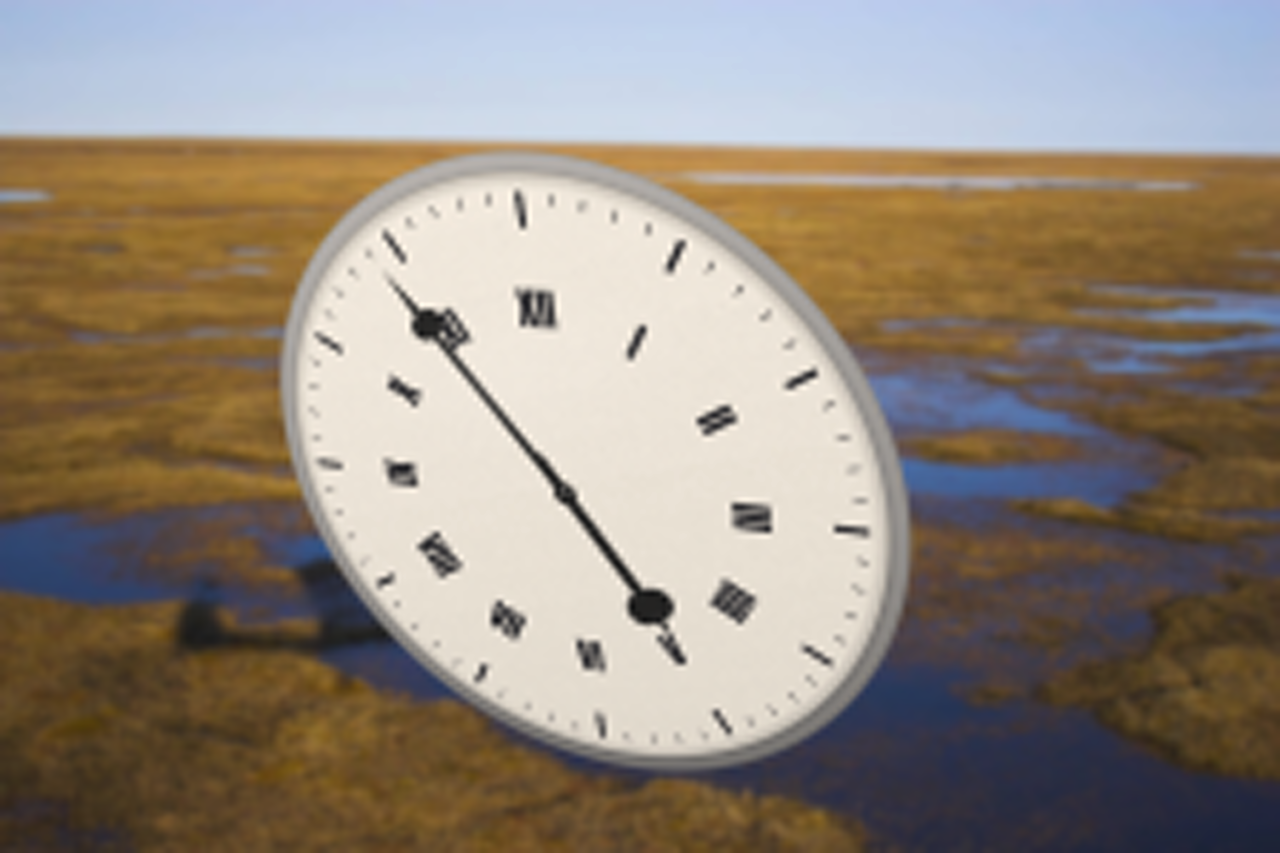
4:54
